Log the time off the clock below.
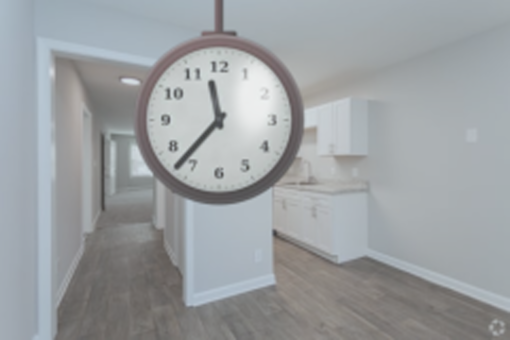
11:37
